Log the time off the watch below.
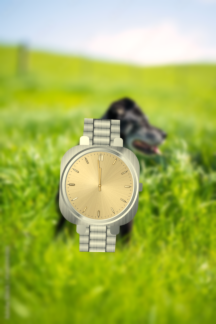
11:59
